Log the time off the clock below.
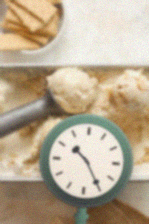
10:25
